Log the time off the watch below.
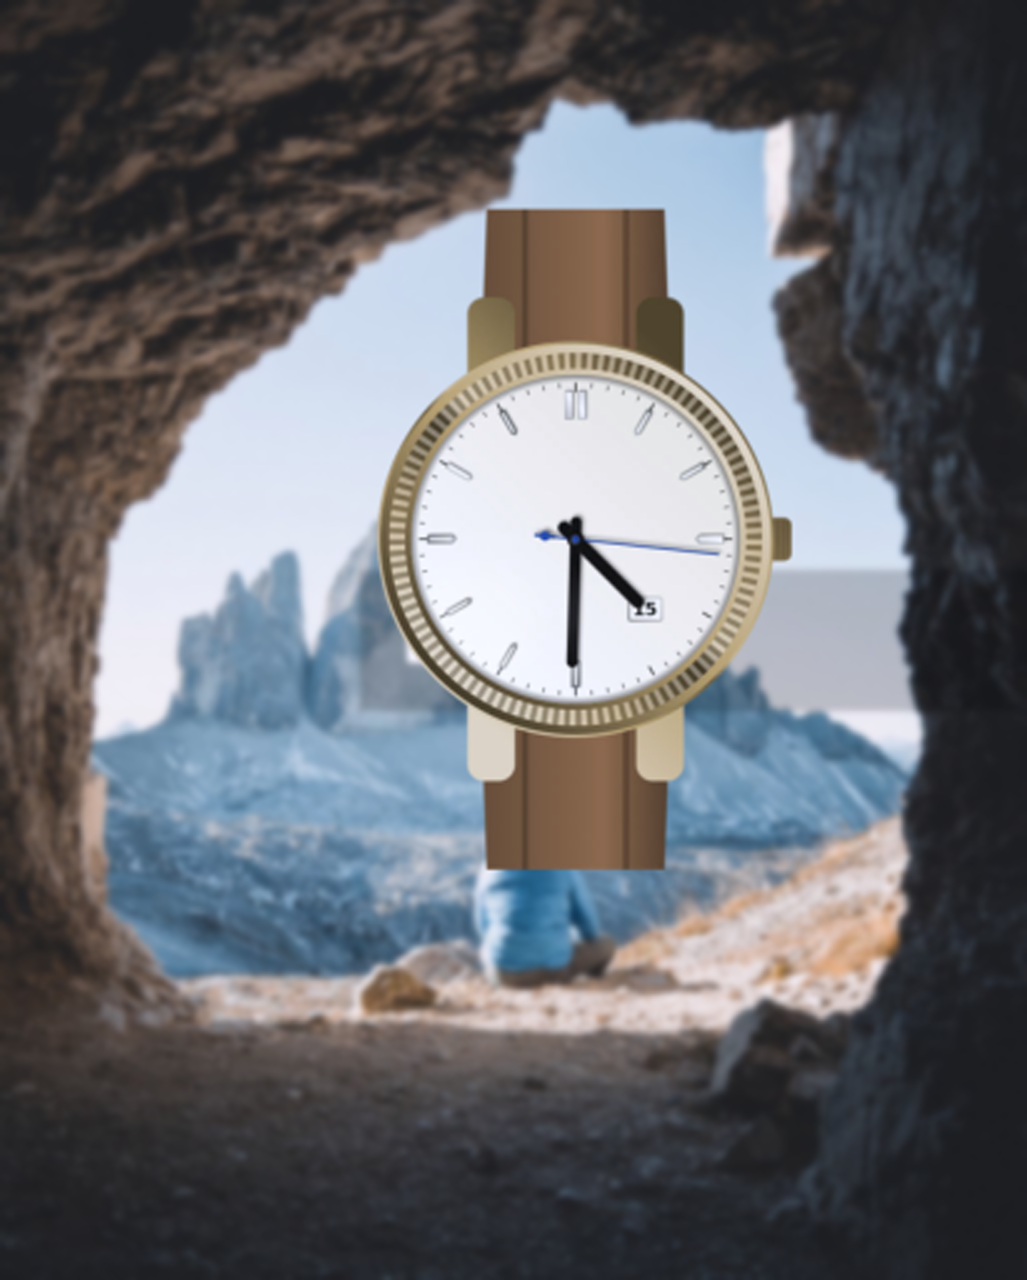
4:30:16
